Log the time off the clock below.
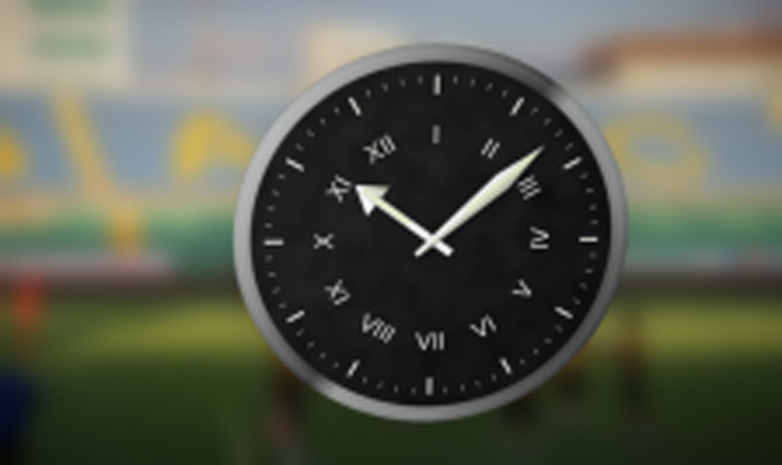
11:13
